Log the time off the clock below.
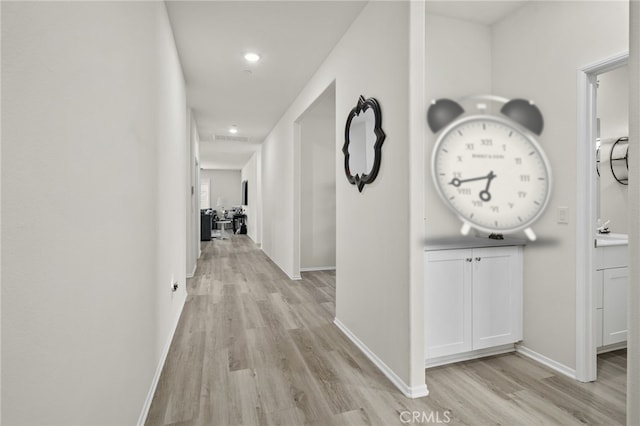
6:43
